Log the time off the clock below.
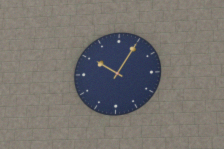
10:05
